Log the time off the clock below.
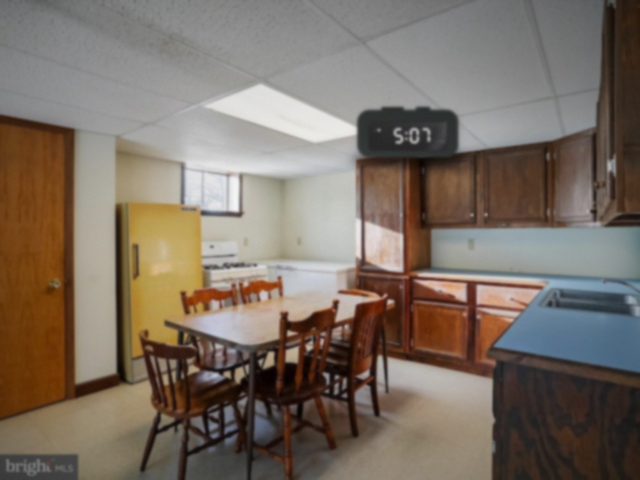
5:07
